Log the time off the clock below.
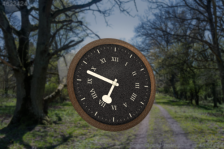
6:48
